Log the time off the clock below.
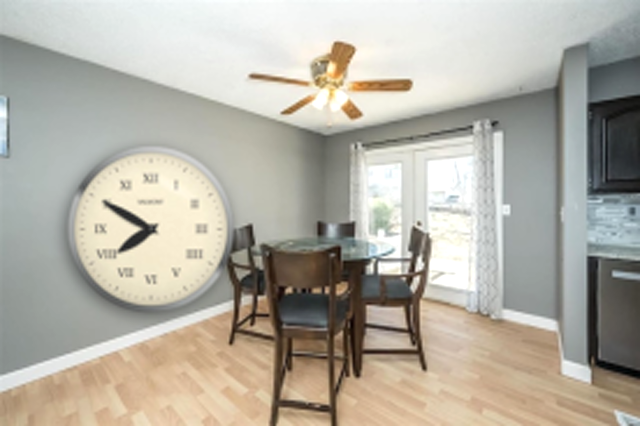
7:50
